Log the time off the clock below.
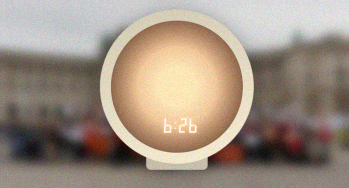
6:26
